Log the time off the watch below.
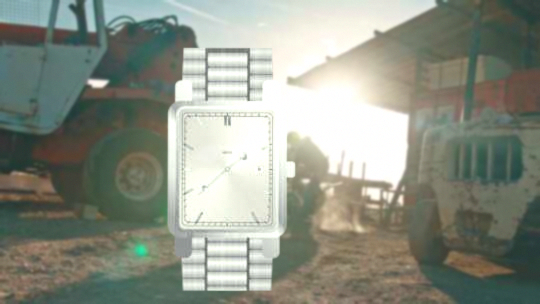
1:38
